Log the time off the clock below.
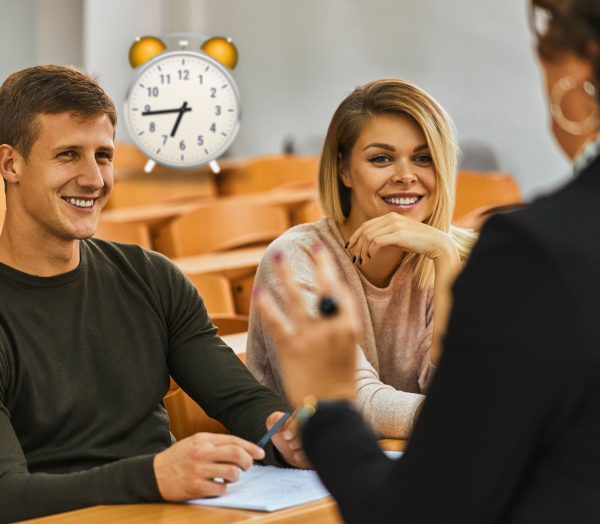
6:44
